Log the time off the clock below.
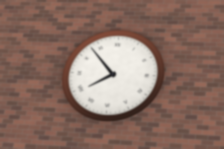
7:53
